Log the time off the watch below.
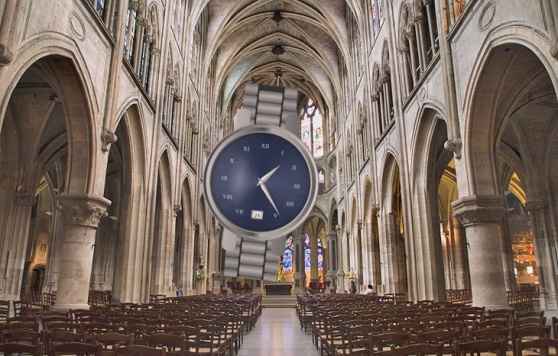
1:24
